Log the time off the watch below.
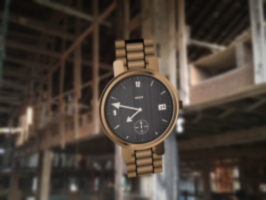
7:48
